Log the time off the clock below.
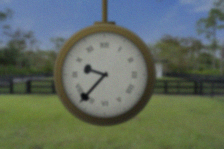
9:37
